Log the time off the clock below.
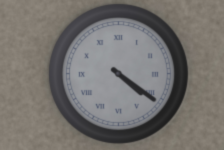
4:21
